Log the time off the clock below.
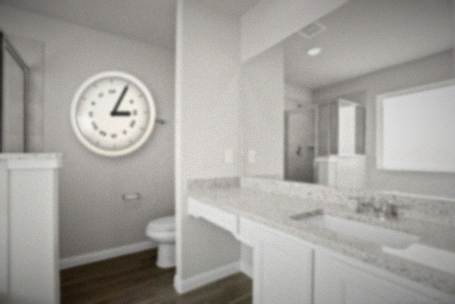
3:05
